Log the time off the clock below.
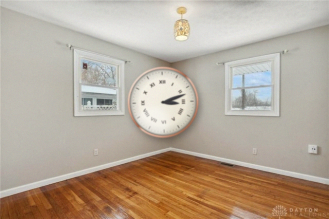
3:12
